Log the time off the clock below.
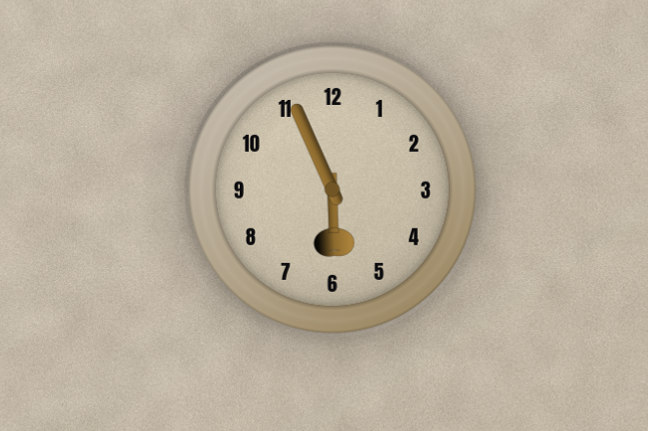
5:56
